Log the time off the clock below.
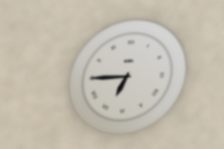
6:45
